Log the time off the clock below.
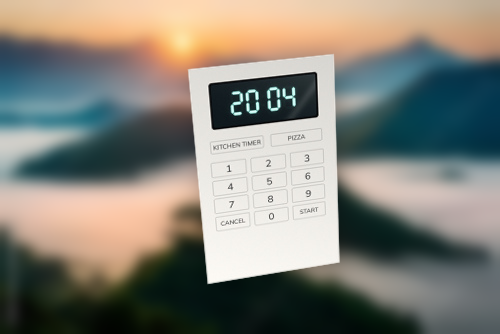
20:04
